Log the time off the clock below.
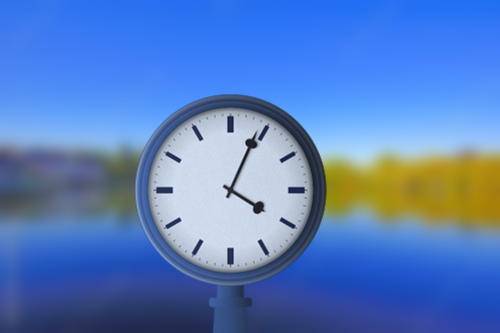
4:04
